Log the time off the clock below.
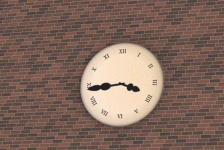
3:44
